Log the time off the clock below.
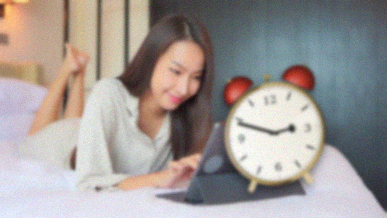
2:49
